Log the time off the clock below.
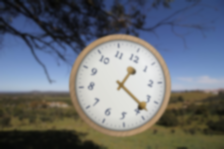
12:18
